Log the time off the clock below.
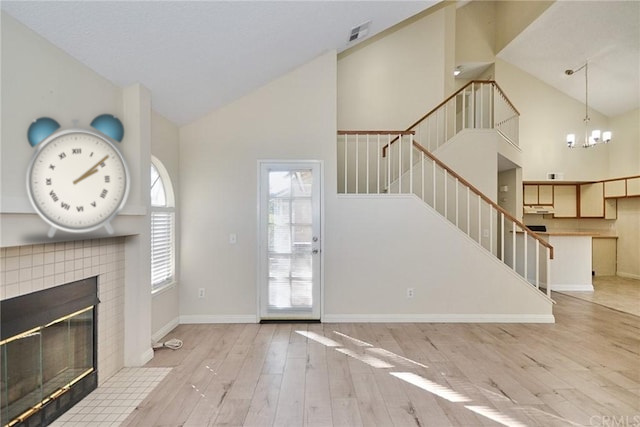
2:09
